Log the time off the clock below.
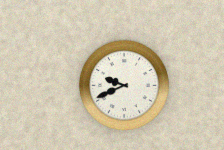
9:41
